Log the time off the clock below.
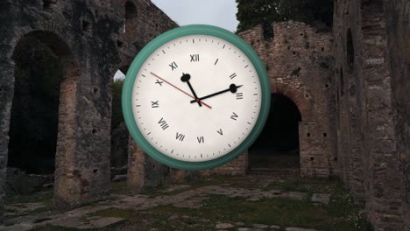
11:12:51
